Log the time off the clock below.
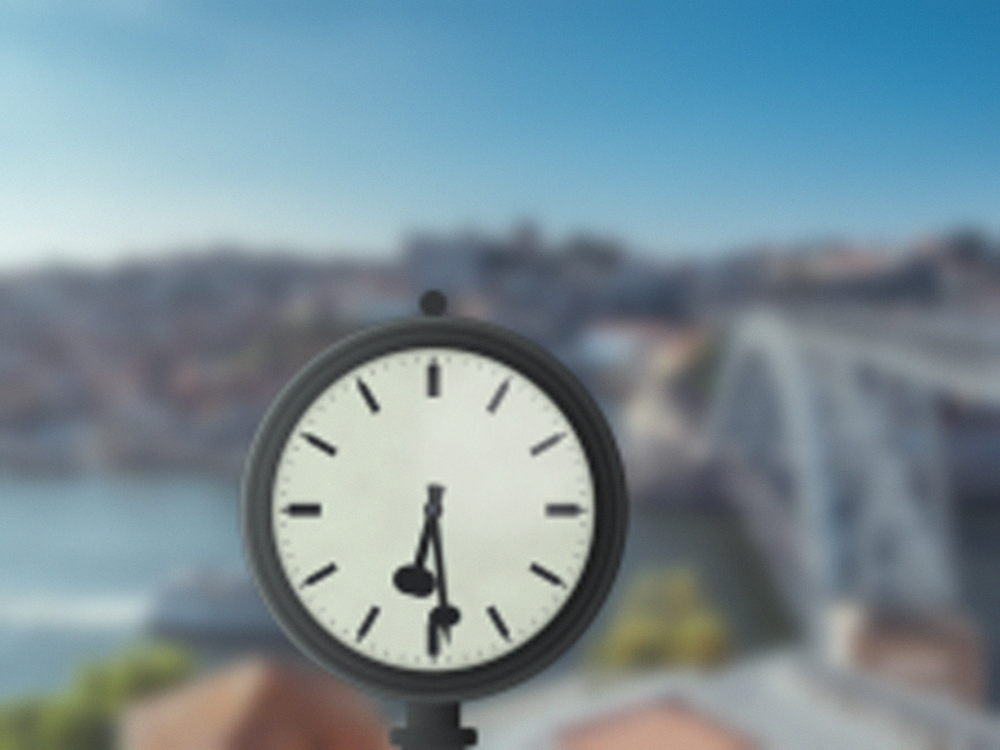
6:29
